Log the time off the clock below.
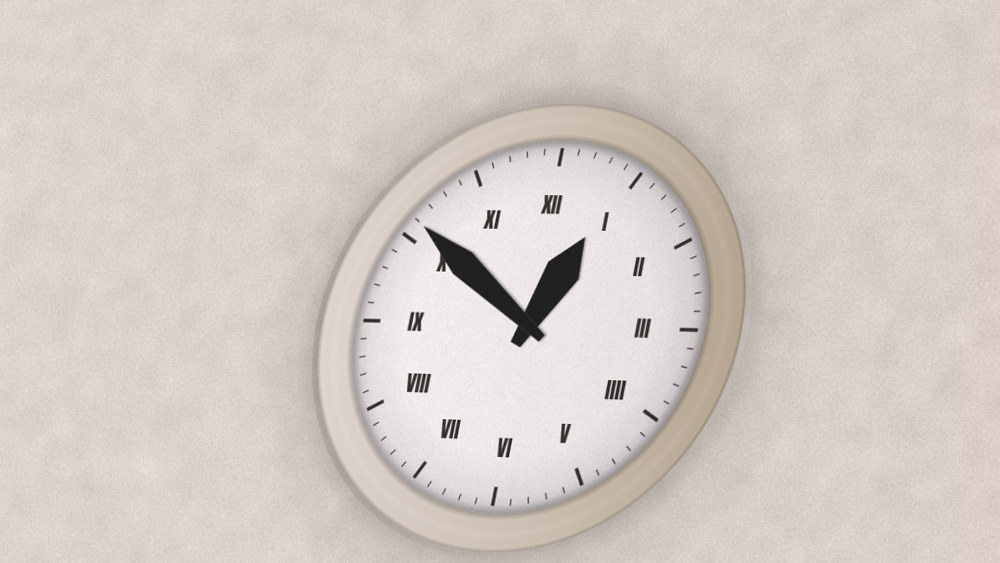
12:51
